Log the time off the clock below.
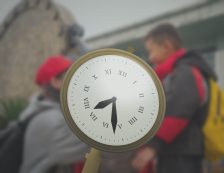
7:27
